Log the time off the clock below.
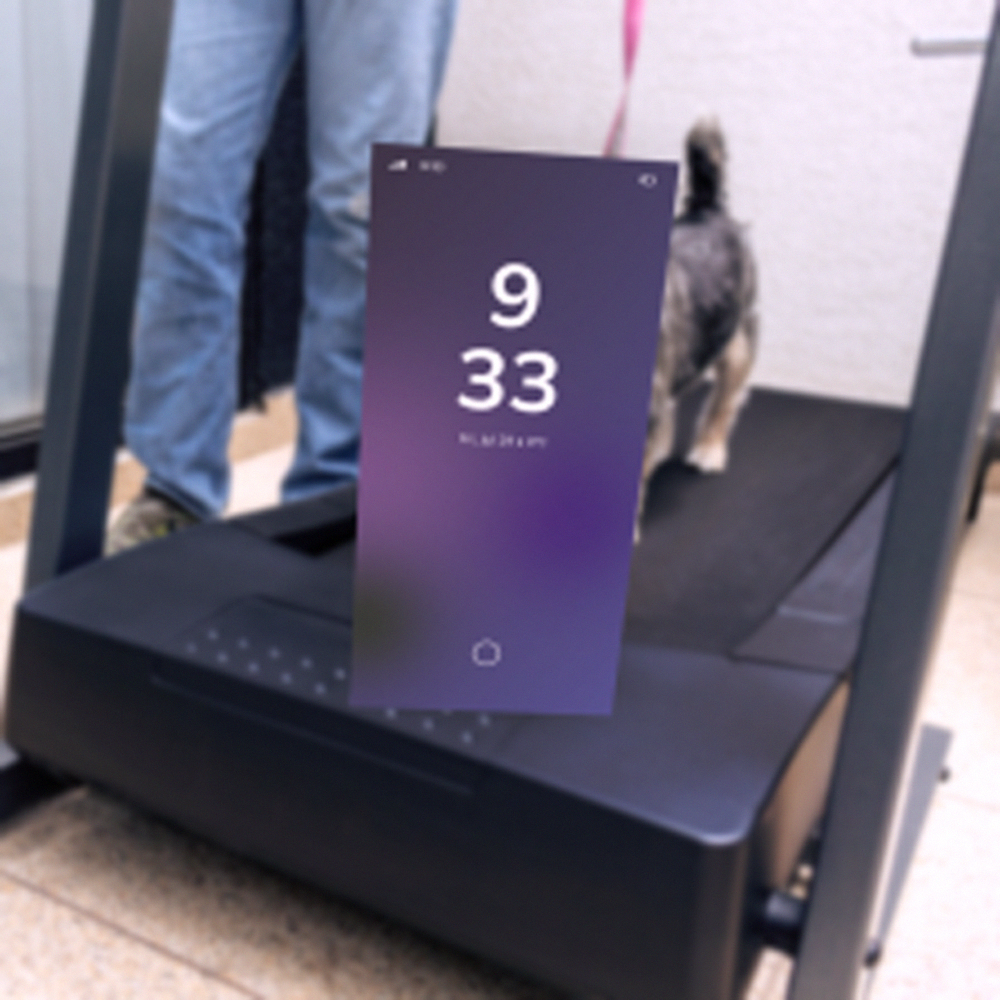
9:33
